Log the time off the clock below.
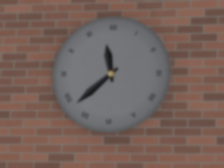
11:38
